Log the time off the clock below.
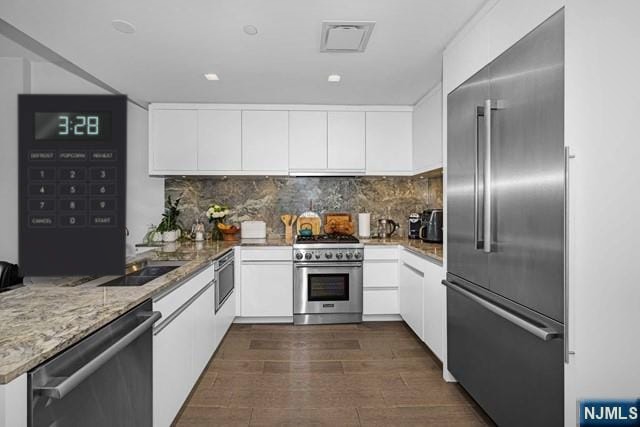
3:28
